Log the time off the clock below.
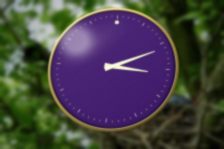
3:11
